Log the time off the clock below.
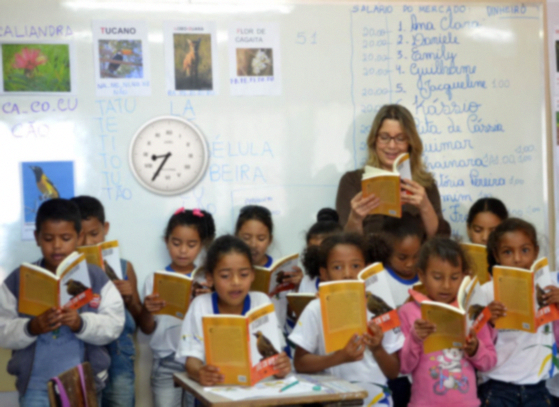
8:35
